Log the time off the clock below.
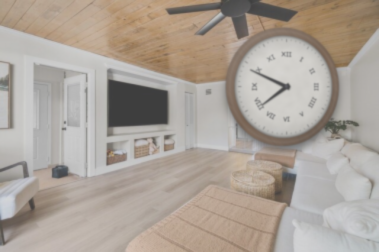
7:49
